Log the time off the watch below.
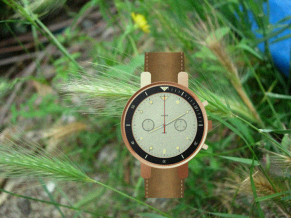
8:10
